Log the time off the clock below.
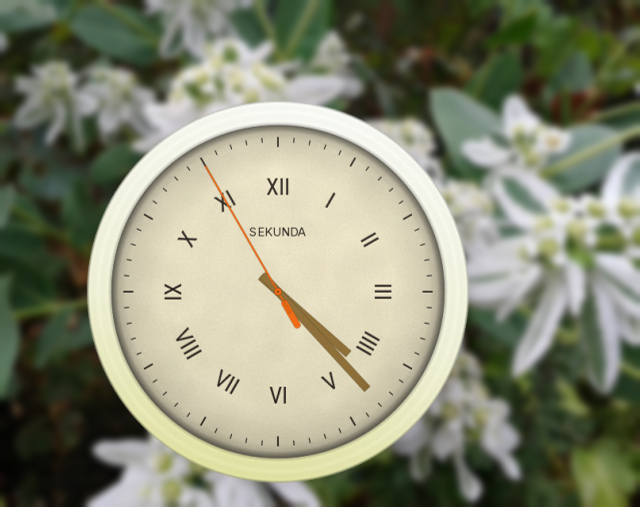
4:22:55
